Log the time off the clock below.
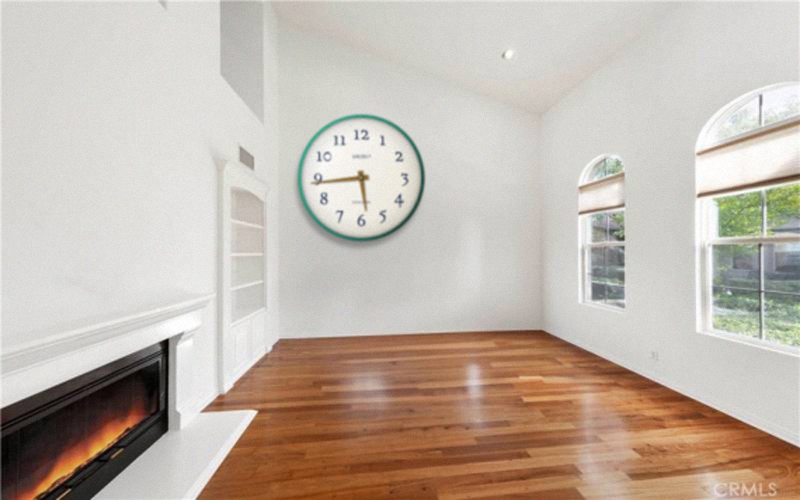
5:44
